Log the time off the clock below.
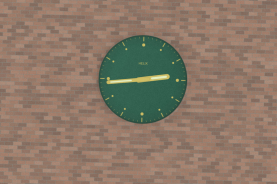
2:44
